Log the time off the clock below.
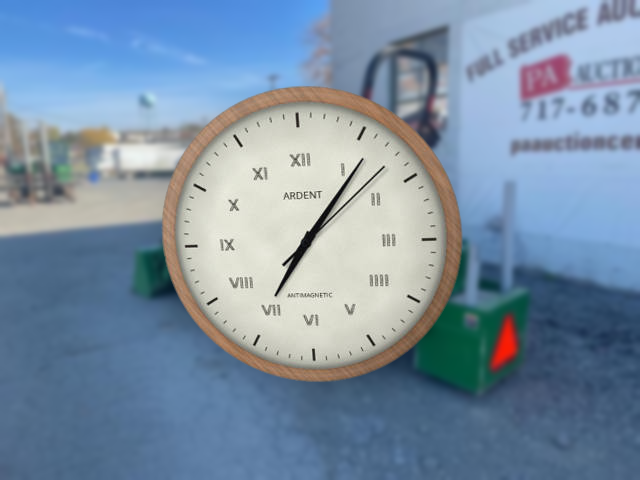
7:06:08
